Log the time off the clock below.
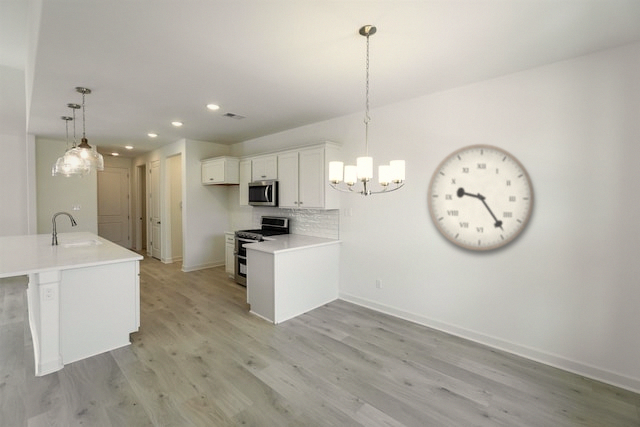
9:24
